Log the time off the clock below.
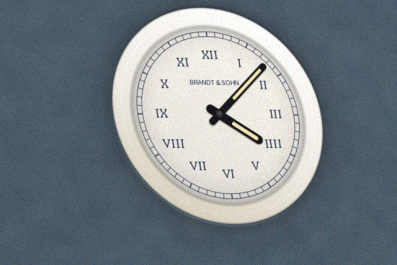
4:08
